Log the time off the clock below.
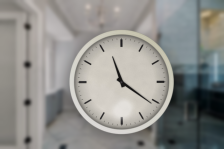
11:21
